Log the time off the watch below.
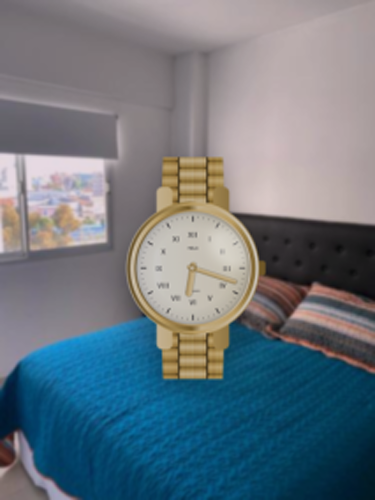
6:18
